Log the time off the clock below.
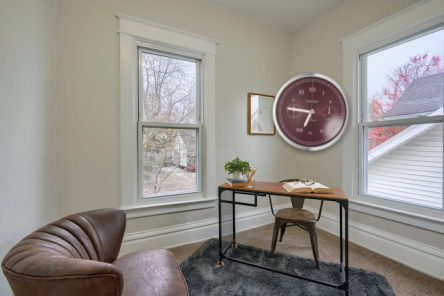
6:46
